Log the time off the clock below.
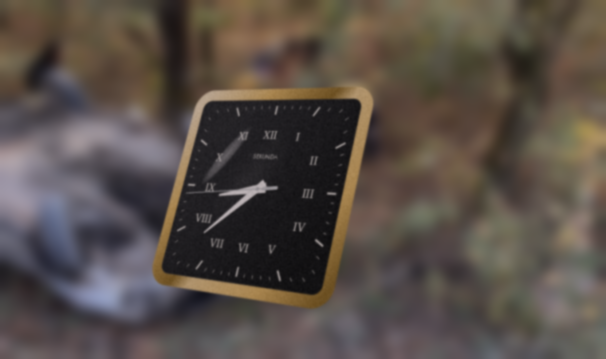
8:37:44
